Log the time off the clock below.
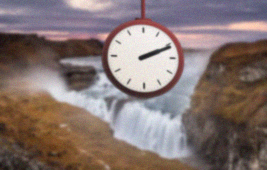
2:11
